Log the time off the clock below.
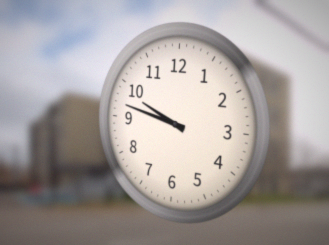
9:47
